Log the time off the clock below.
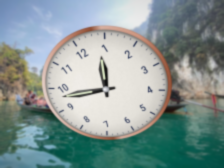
12:48
